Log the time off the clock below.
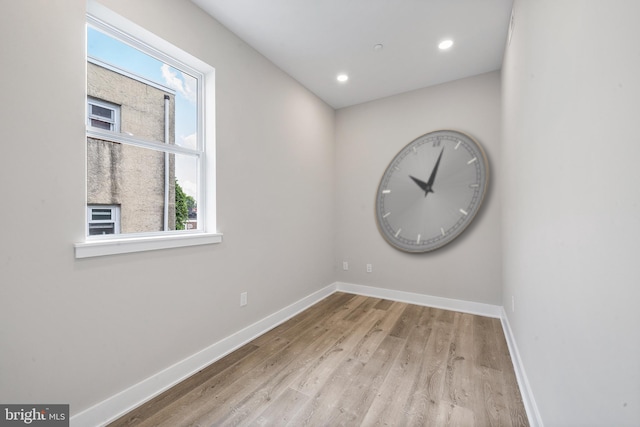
10:02
